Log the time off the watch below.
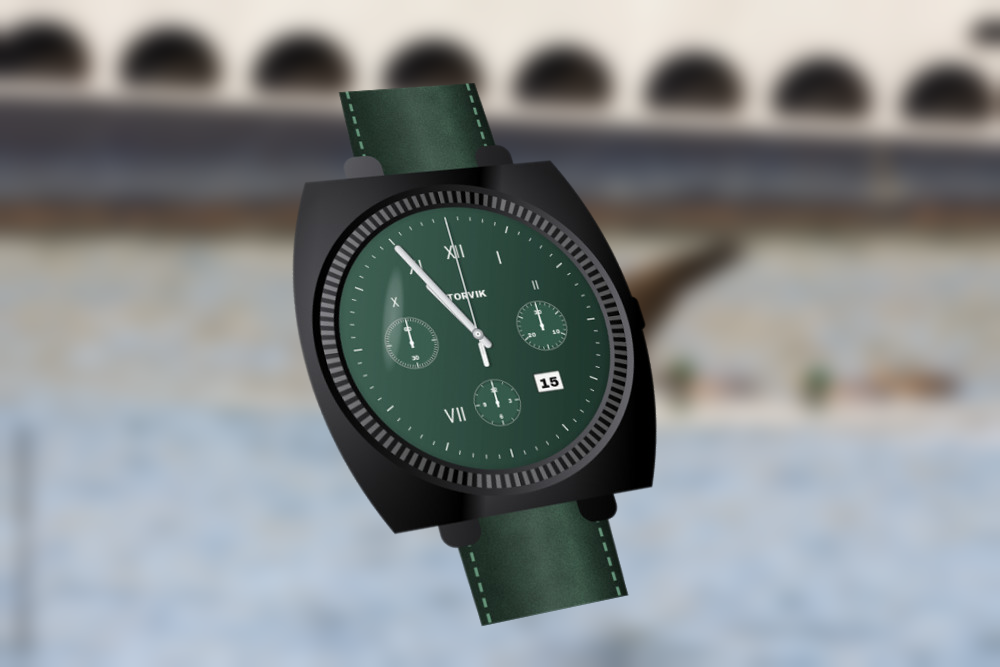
10:55
